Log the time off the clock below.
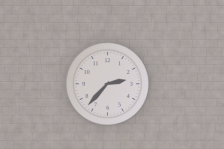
2:37
